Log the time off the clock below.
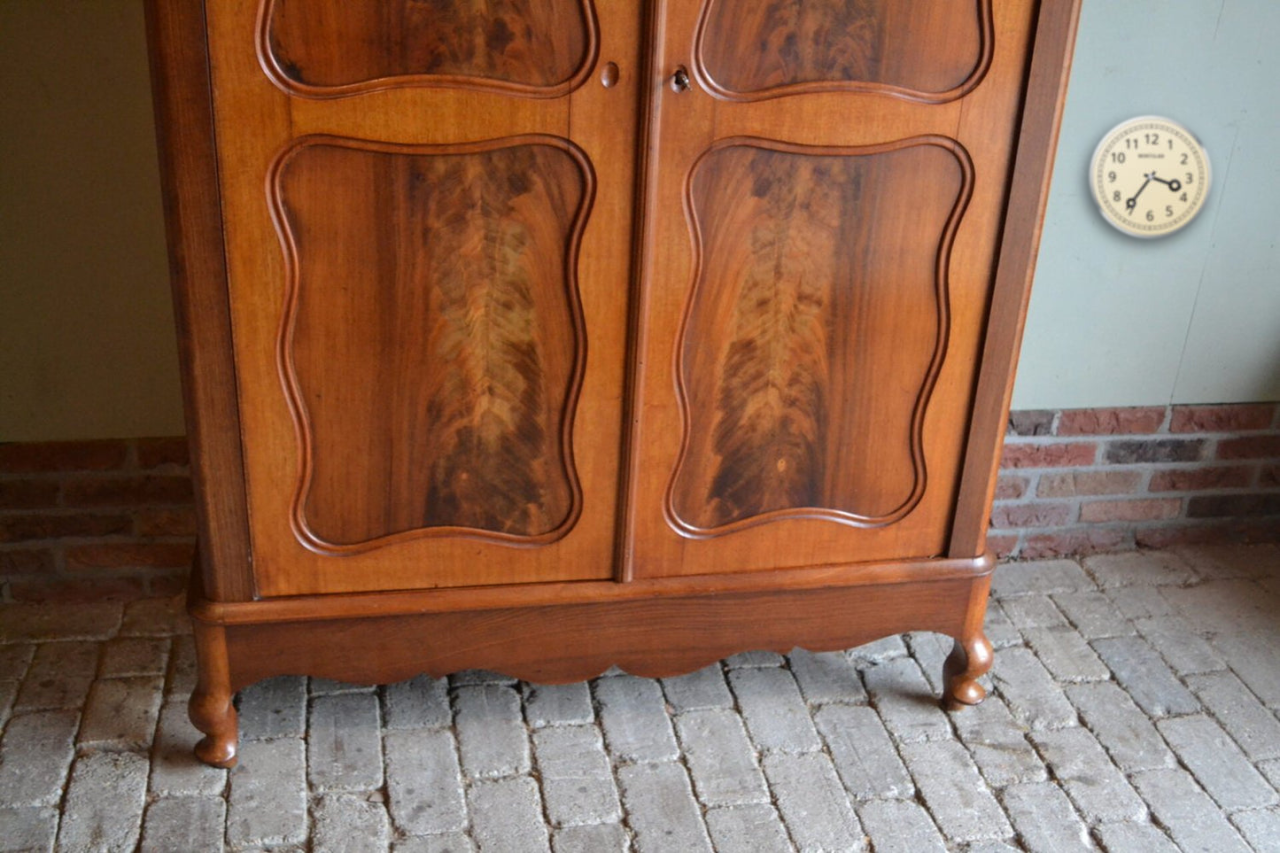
3:36
